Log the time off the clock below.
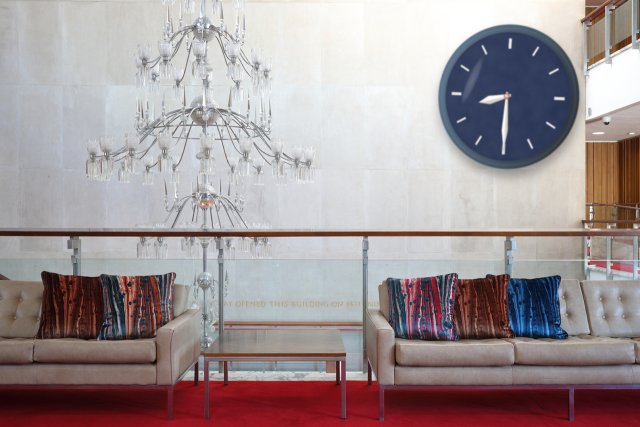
8:30
